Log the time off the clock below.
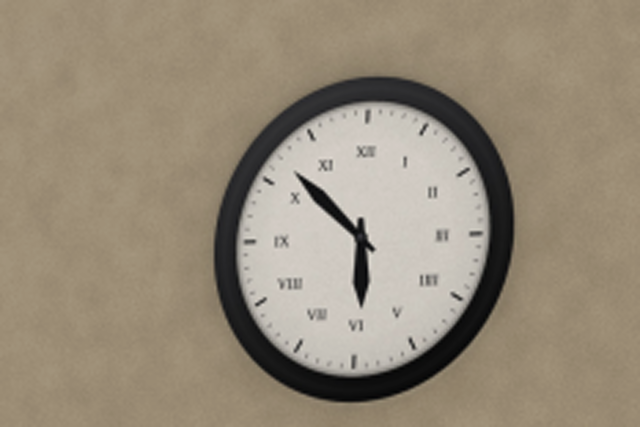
5:52
